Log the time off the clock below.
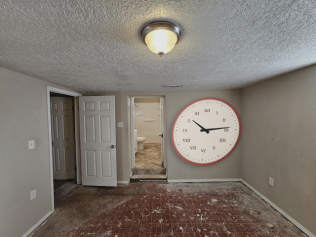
10:14
